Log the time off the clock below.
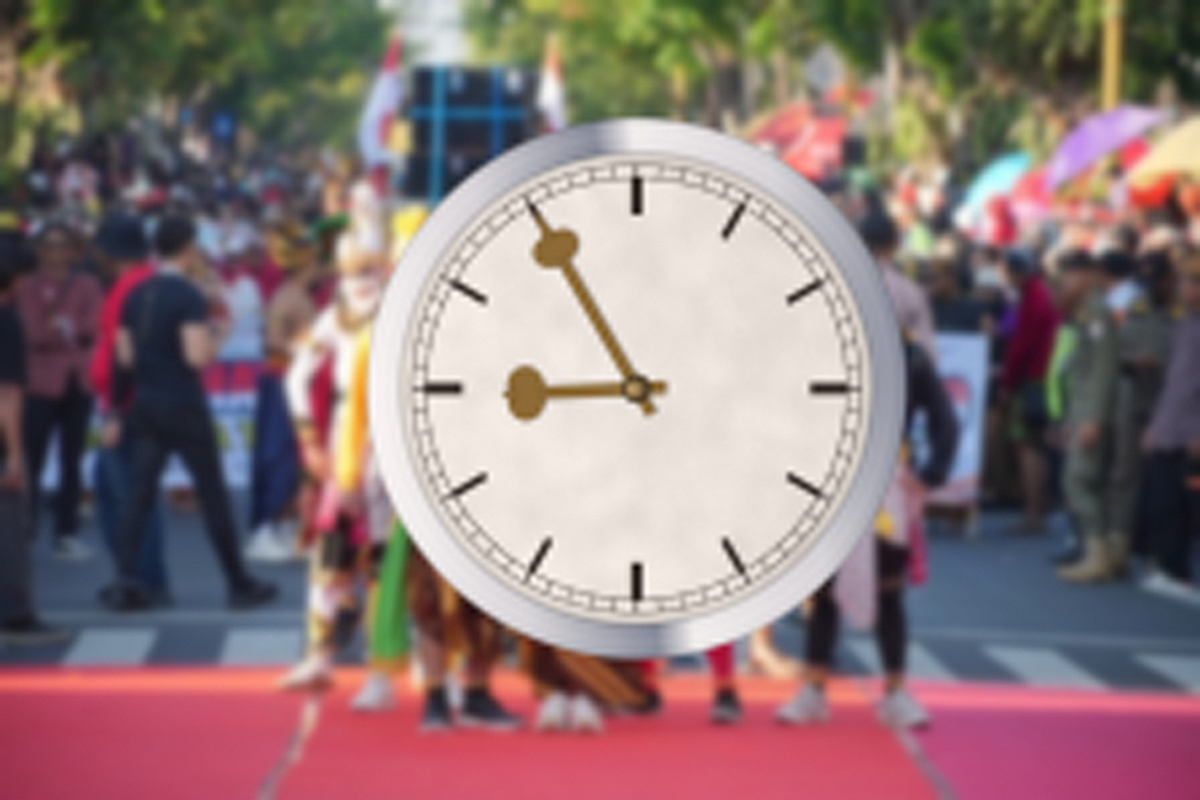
8:55
